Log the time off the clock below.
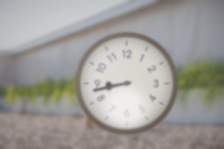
8:43
